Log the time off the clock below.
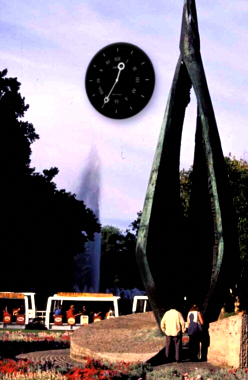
12:35
